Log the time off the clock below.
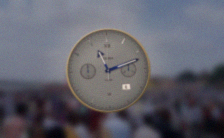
11:12
